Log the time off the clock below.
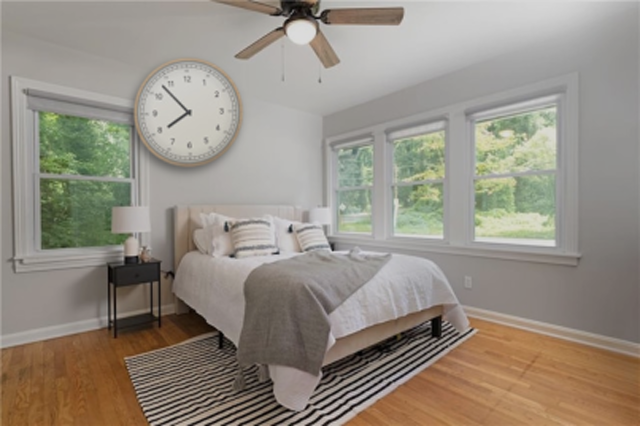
7:53
